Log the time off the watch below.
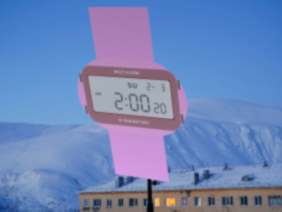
2:00:20
